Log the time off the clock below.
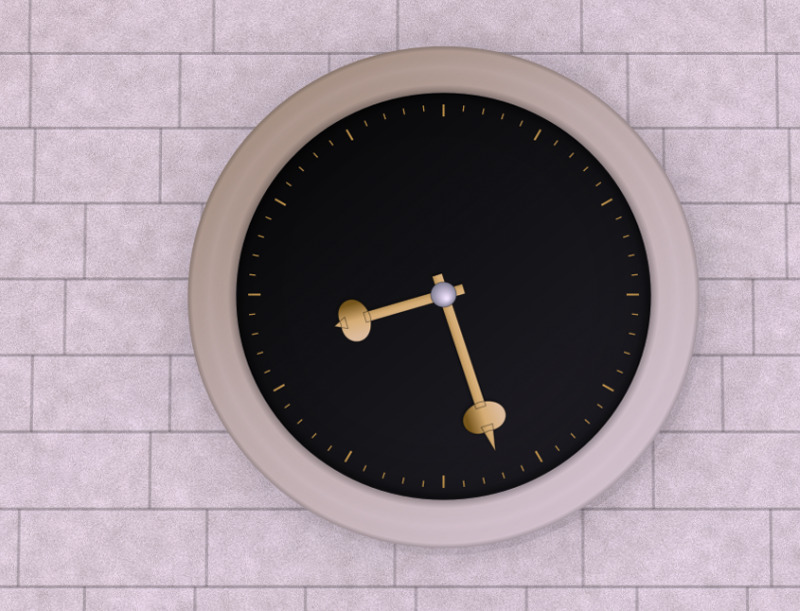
8:27
